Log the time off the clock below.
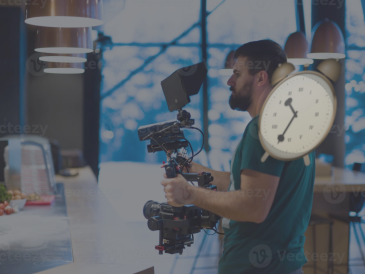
10:34
